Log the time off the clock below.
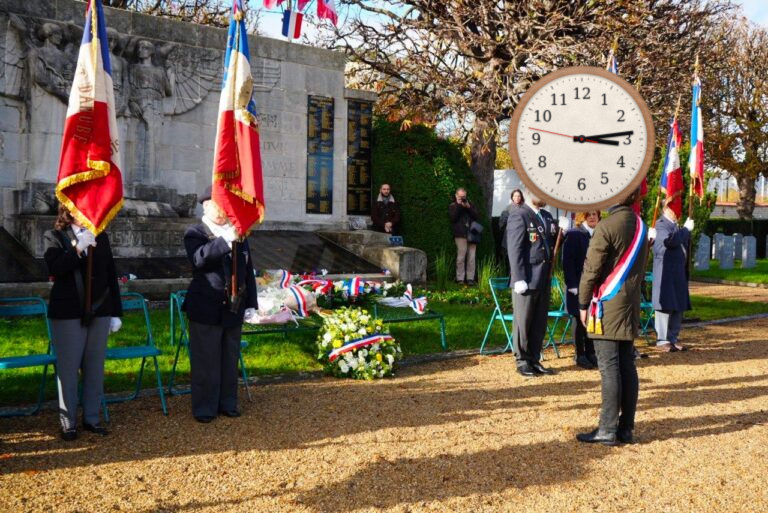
3:13:47
